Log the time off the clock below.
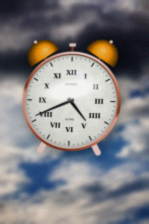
4:41
